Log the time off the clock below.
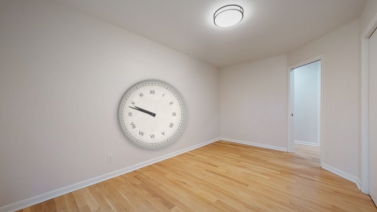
9:48
